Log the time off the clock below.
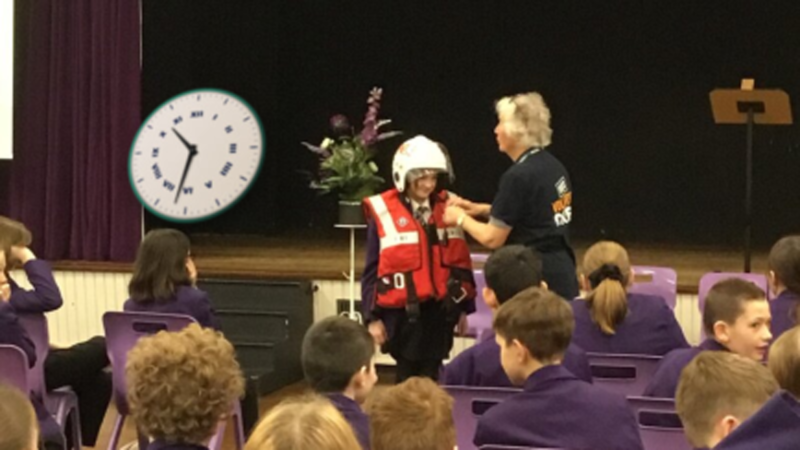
10:32
